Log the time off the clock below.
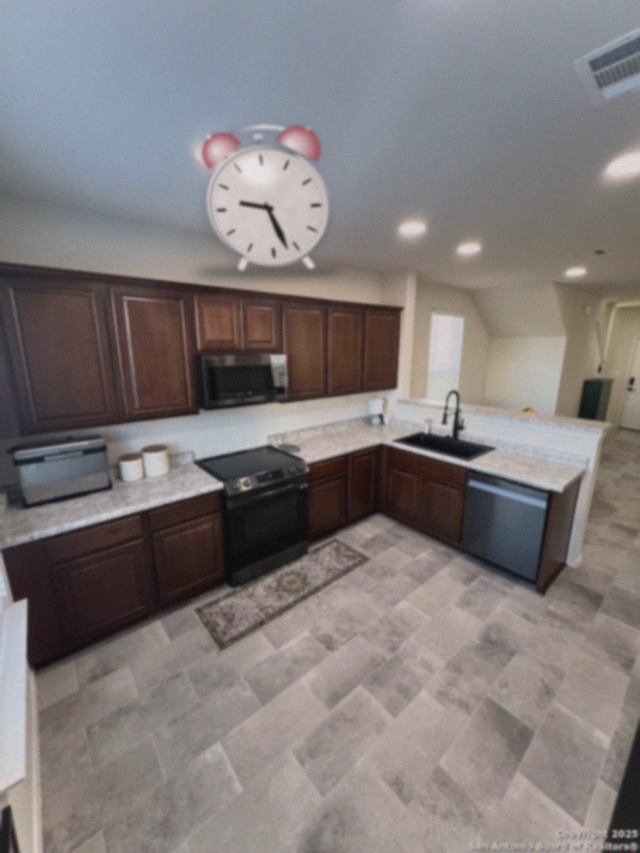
9:27
